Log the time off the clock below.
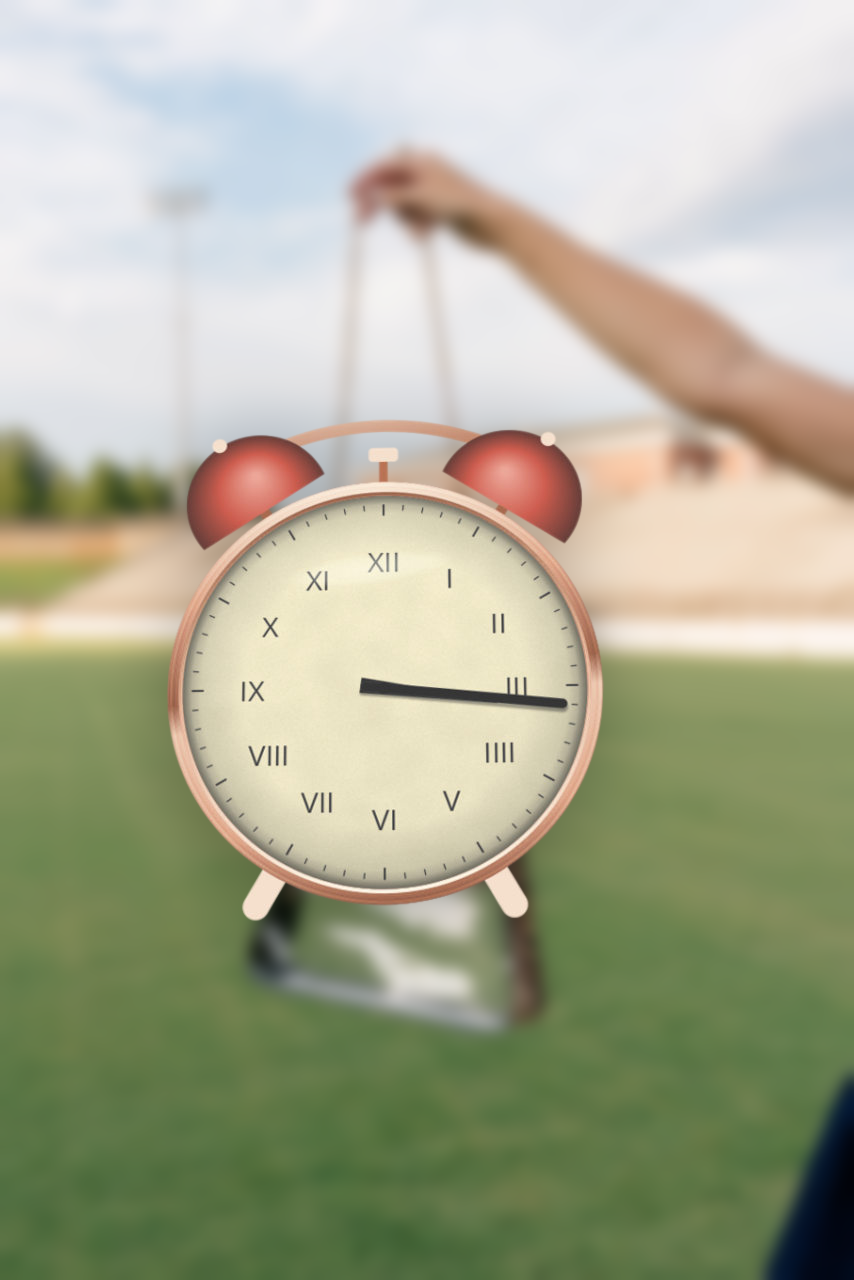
3:16
